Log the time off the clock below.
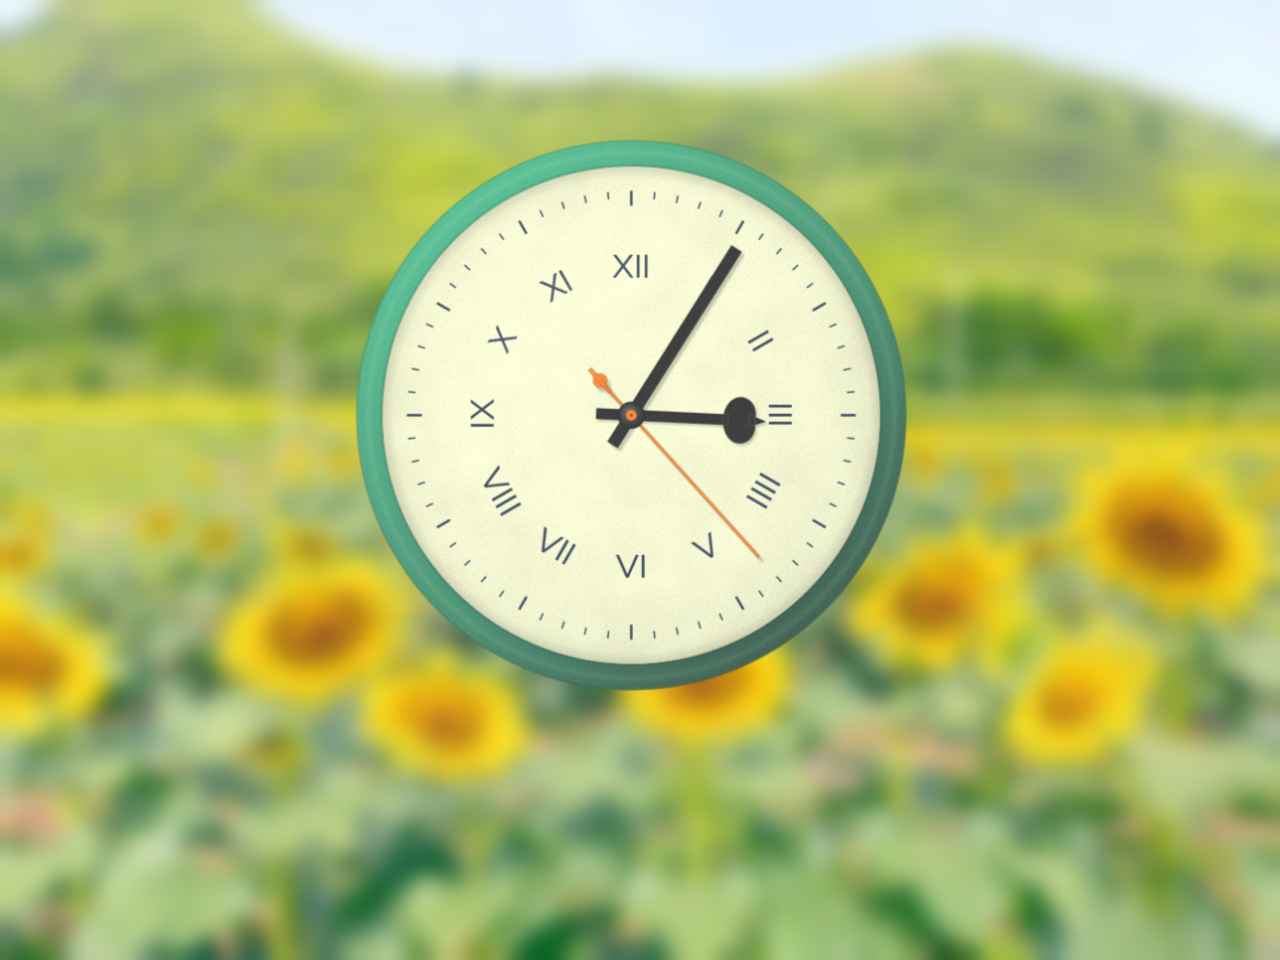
3:05:23
